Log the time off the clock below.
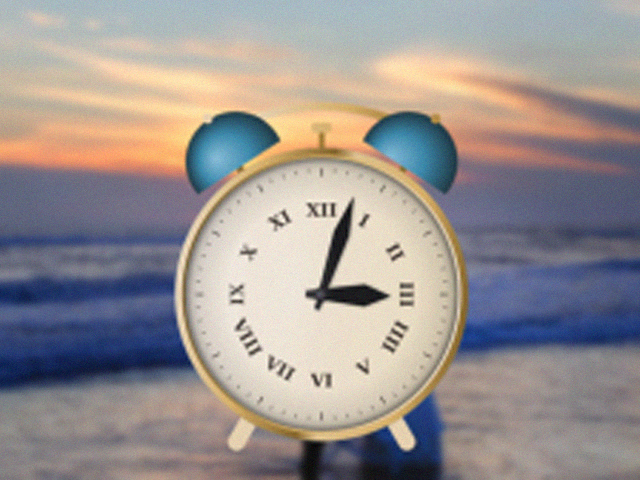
3:03
